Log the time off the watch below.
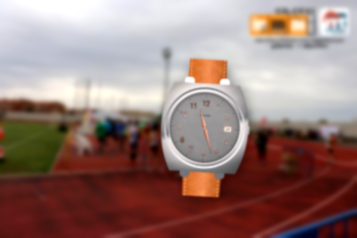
11:27
